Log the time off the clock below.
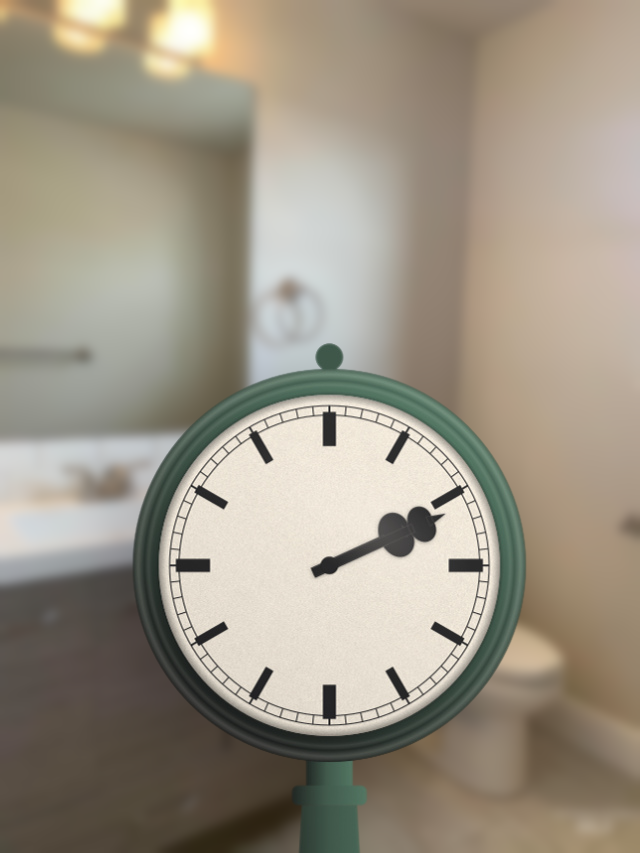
2:11
